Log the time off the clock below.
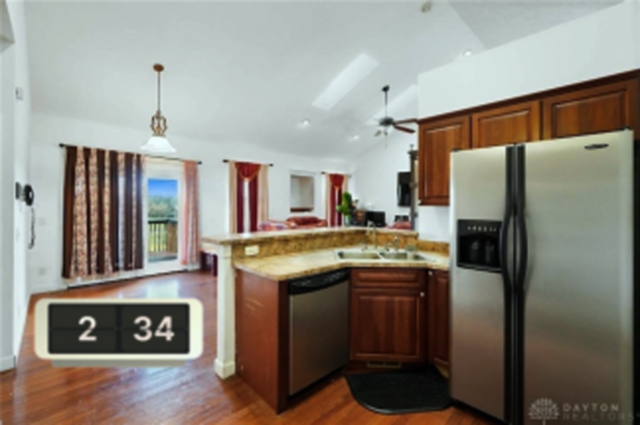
2:34
